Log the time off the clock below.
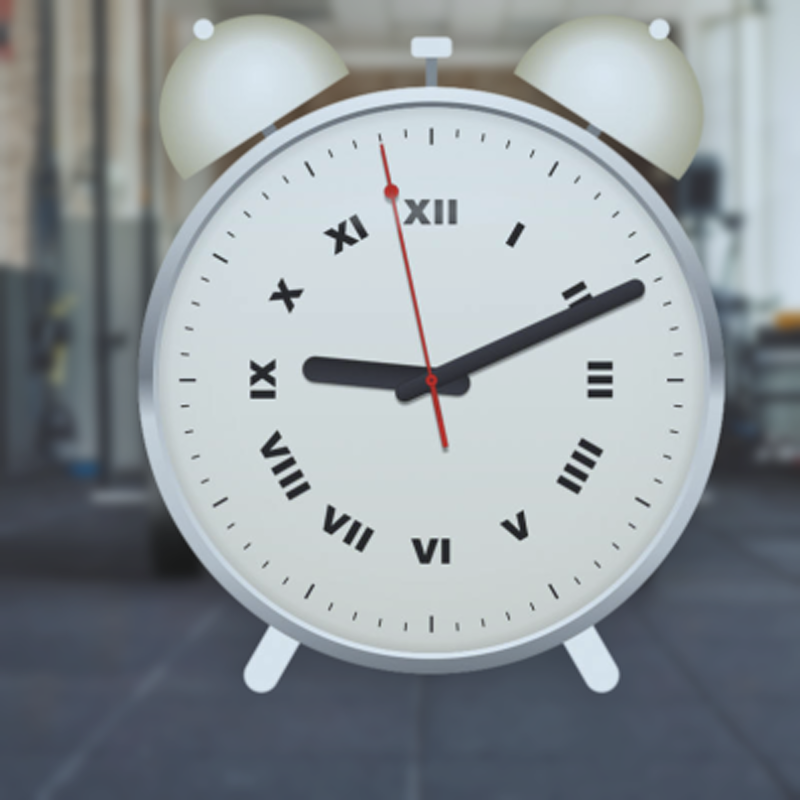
9:10:58
